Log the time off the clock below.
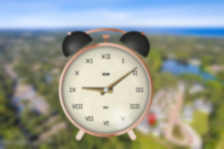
9:09
